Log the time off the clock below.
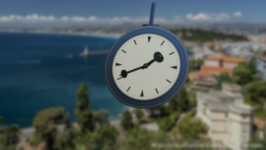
1:41
